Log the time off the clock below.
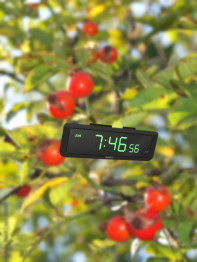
7:46:56
